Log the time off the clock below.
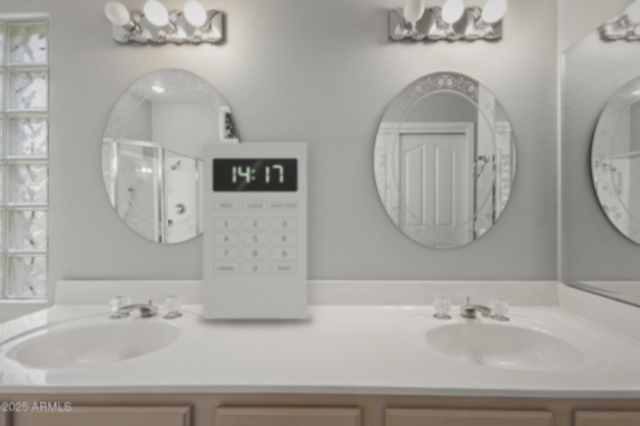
14:17
